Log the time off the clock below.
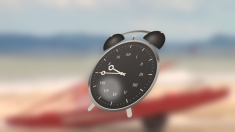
9:45
